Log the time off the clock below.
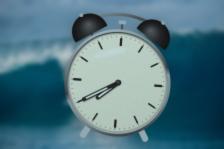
7:40
